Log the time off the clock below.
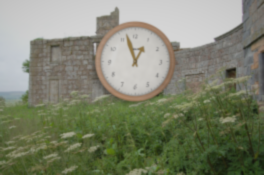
12:57
